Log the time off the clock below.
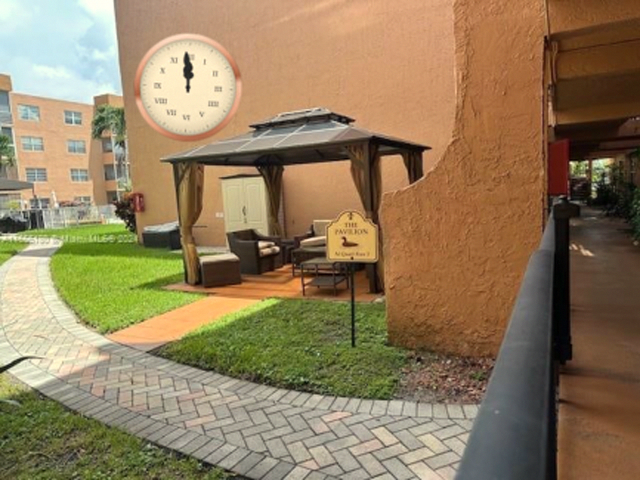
11:59
